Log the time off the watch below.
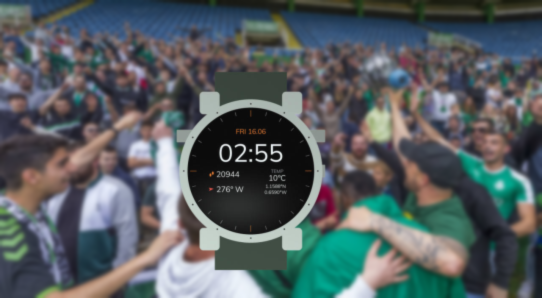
2:55
